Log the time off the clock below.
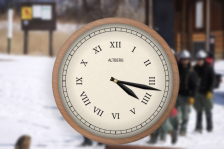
4:17
